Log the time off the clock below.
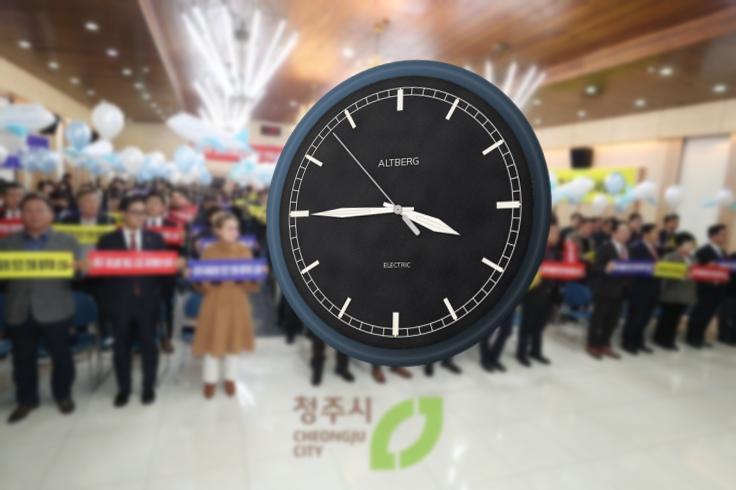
3:44:53
